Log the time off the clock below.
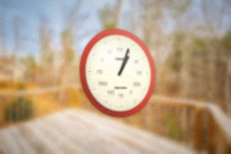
1:04
